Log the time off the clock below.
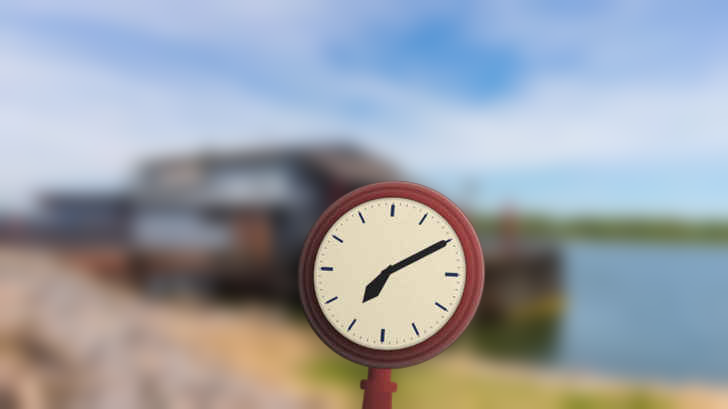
7:10
